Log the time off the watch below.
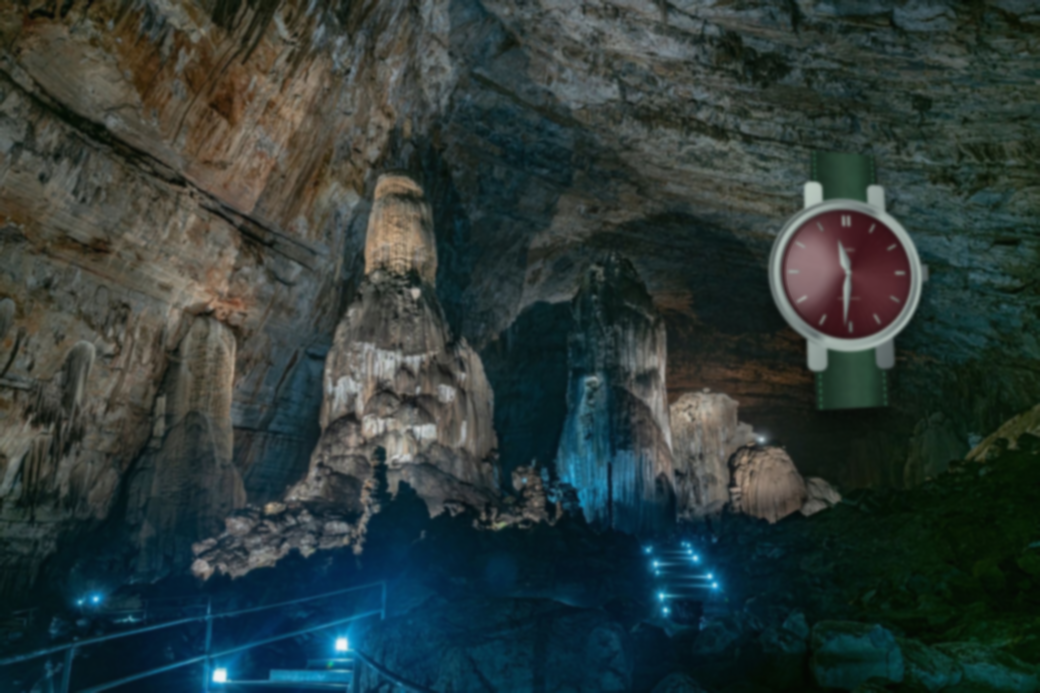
11:31
